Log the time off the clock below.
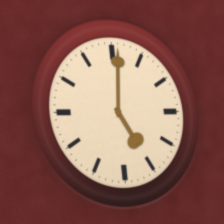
5:01
